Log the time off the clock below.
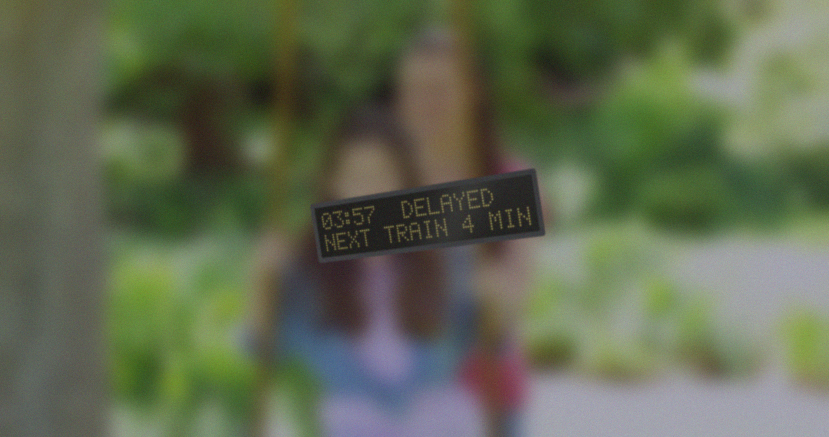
3:57
